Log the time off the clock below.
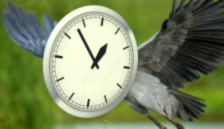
12:53
